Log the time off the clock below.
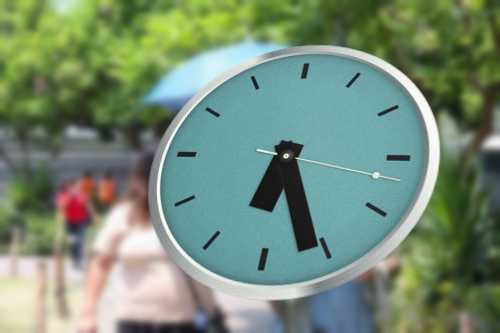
6:26:17
